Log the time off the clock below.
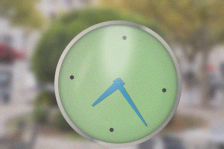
7:23
